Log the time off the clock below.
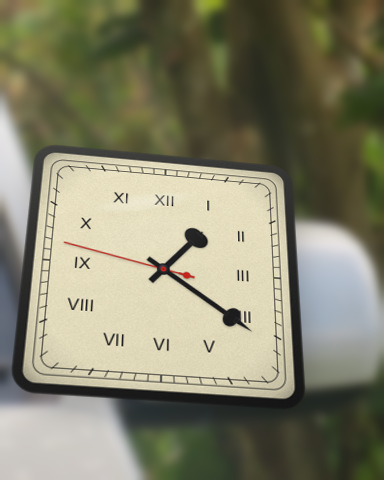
1:20:47
